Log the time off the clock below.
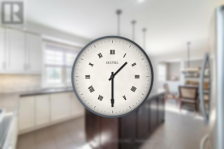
1:30
